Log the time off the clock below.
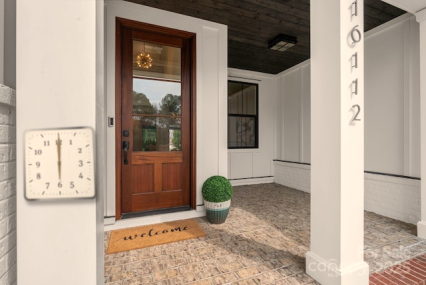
6:00
